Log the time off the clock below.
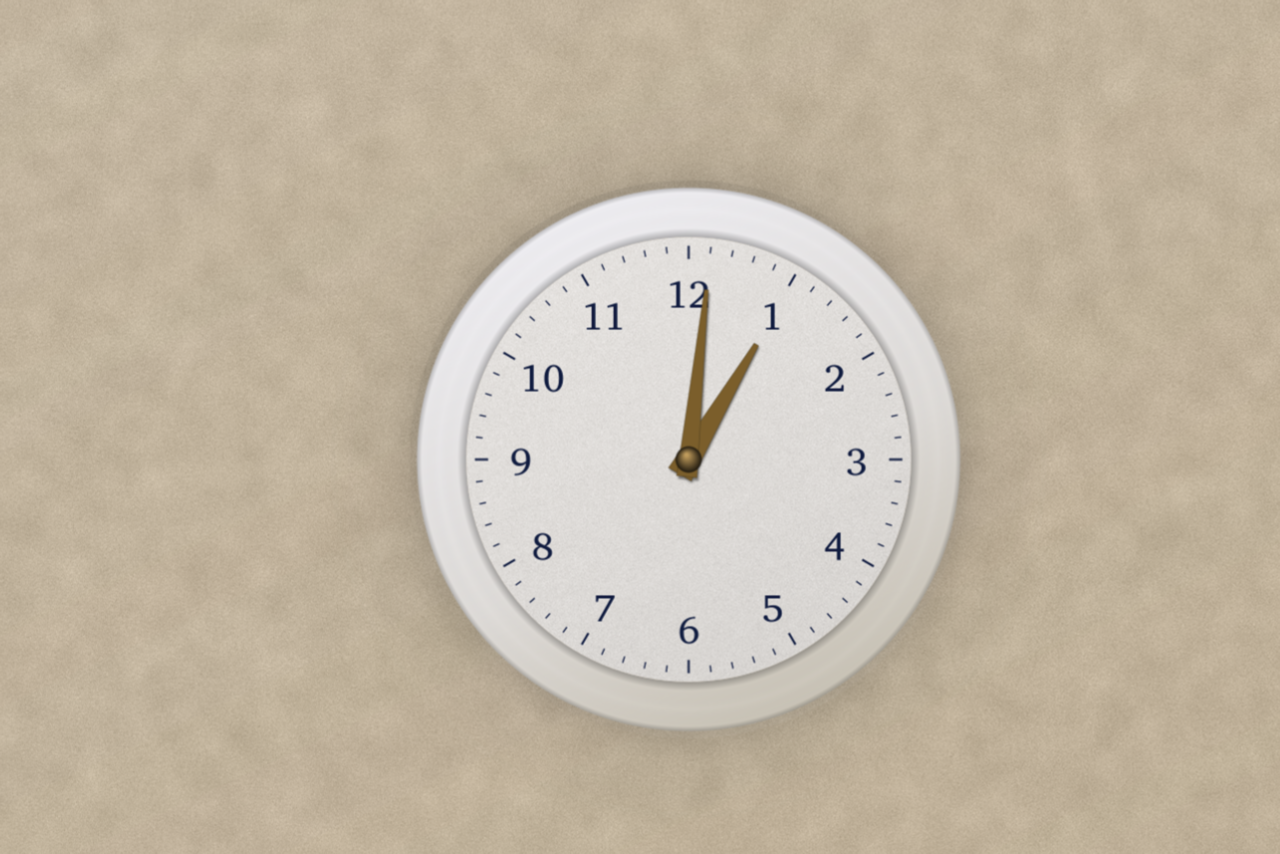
1:01
